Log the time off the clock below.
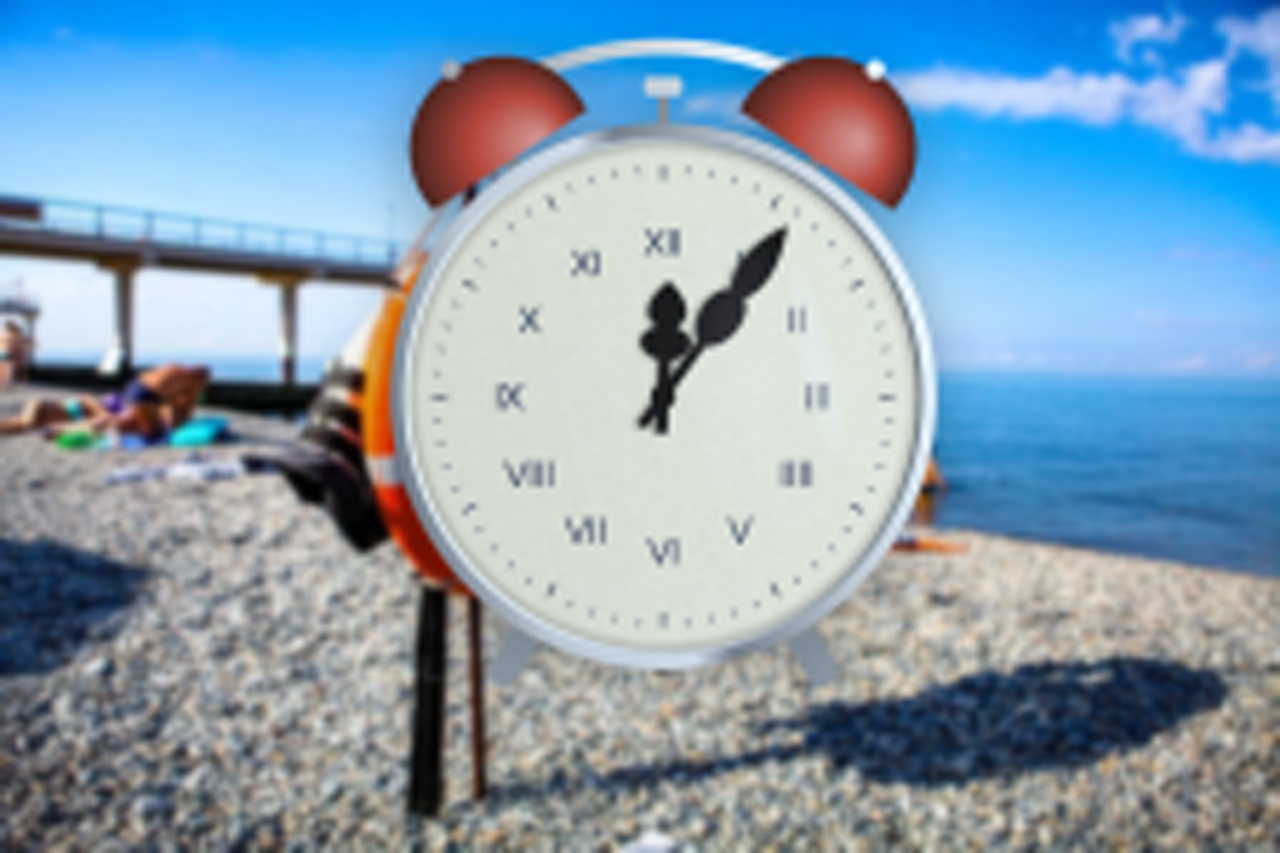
12:06
